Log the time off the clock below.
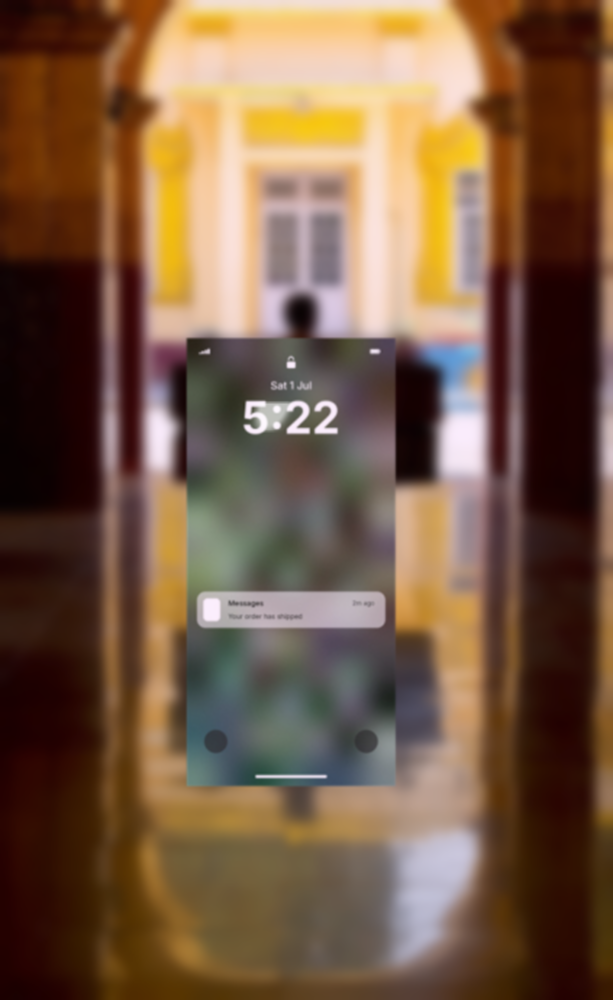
5:22
